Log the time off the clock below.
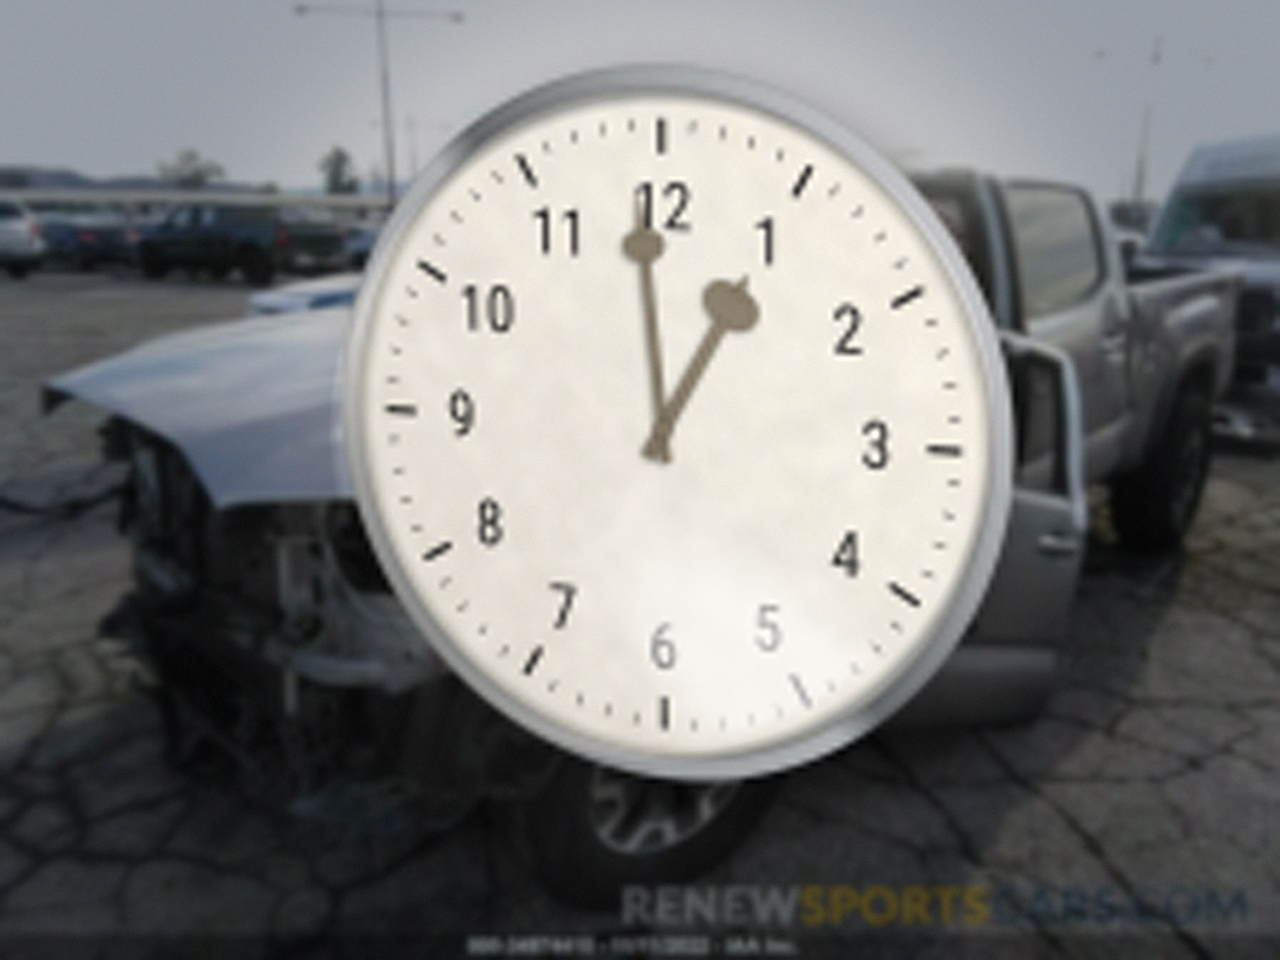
12:59
